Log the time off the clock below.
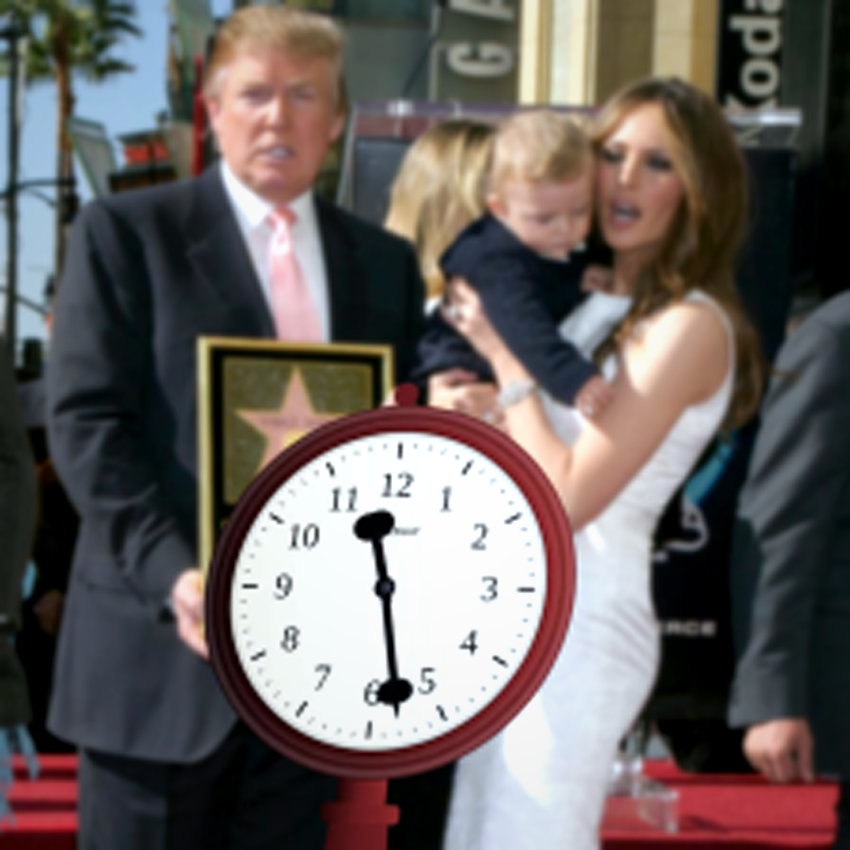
11:28
